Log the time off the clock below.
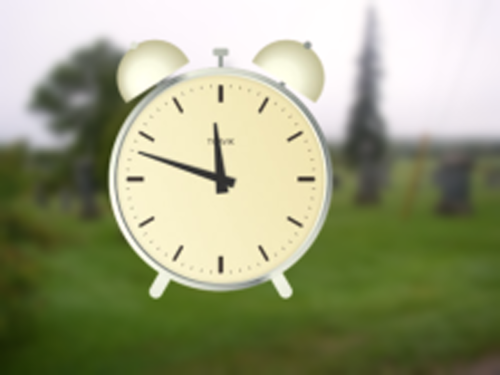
11:48
